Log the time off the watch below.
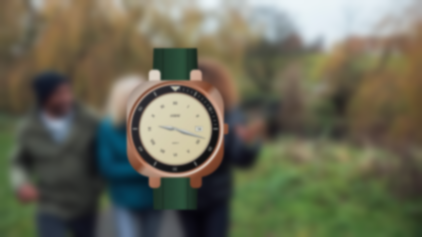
9:18
